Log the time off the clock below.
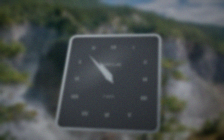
10:53
